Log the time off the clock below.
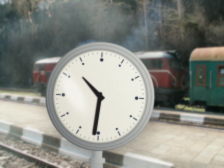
10:31
